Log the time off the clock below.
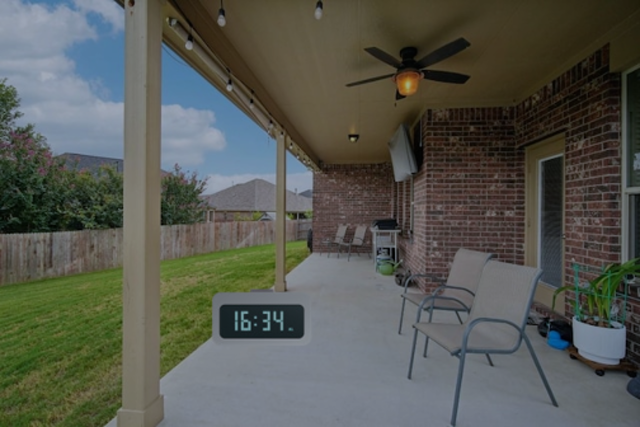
16:34
